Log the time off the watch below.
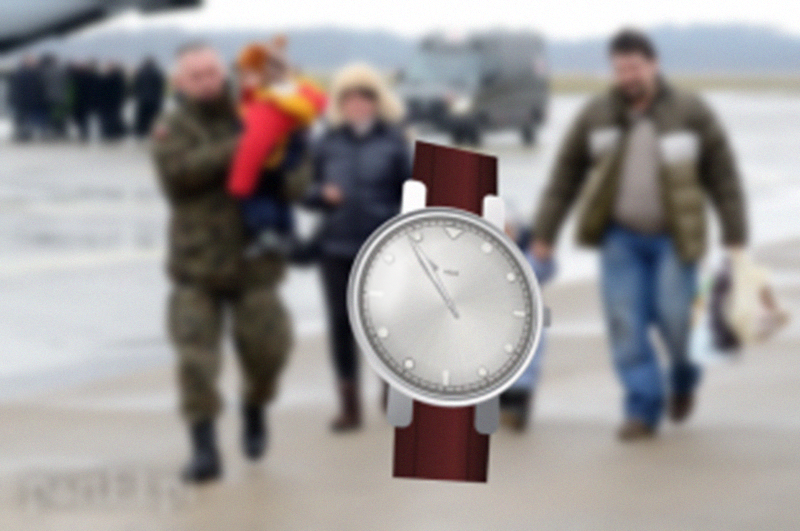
10:54
